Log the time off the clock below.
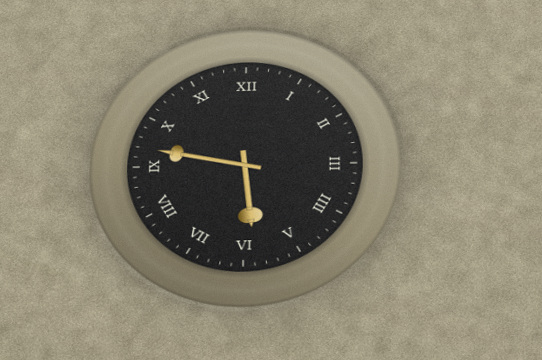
5:47
